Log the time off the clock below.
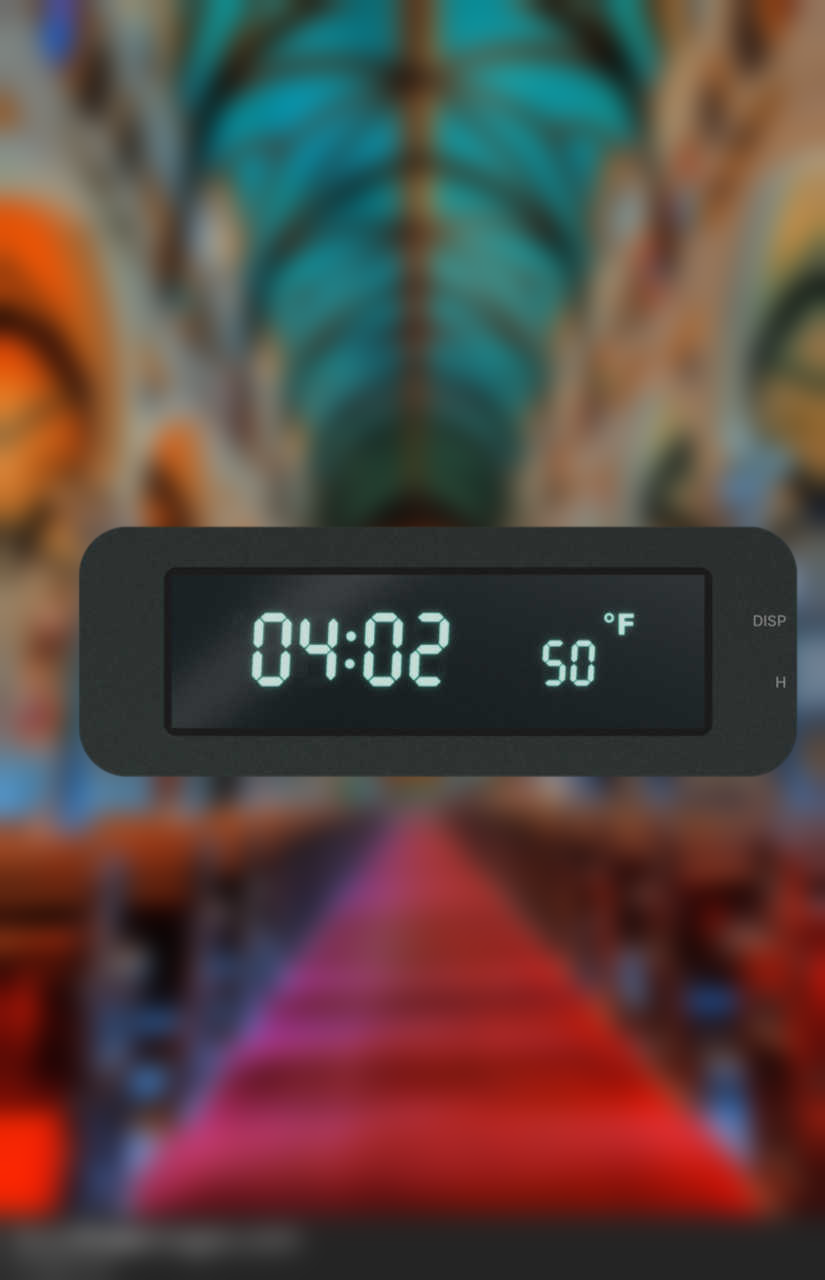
4:02
